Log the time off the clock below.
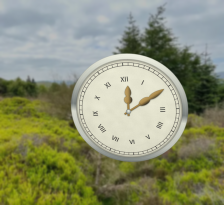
12:10
